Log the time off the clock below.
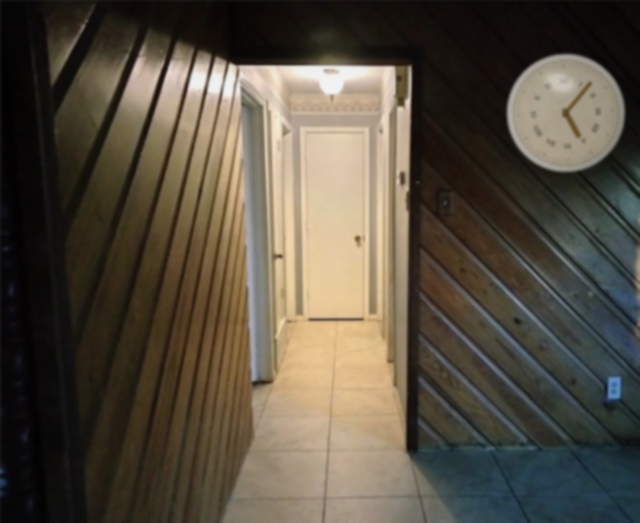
5:07
